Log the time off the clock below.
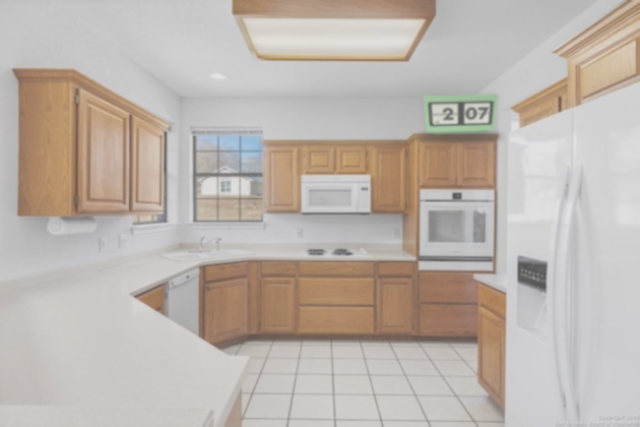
2:07
